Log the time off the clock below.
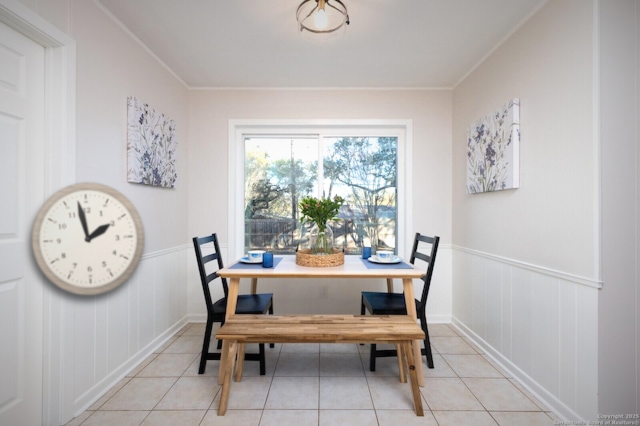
1:58
